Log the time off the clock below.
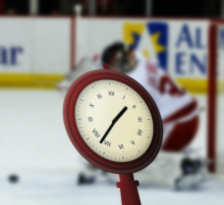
1:37
